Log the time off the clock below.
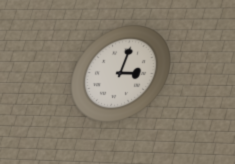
3:01
